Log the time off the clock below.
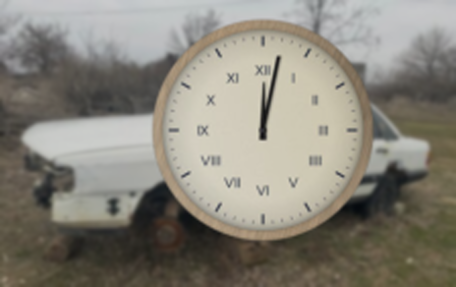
12:02
